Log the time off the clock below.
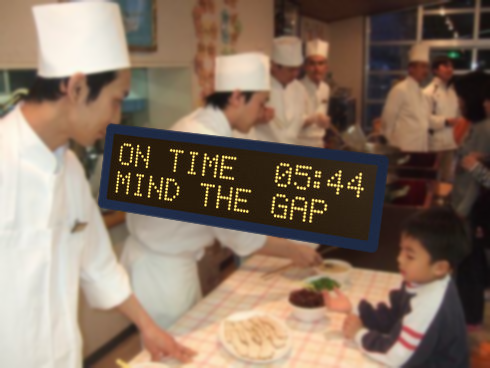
5:44
